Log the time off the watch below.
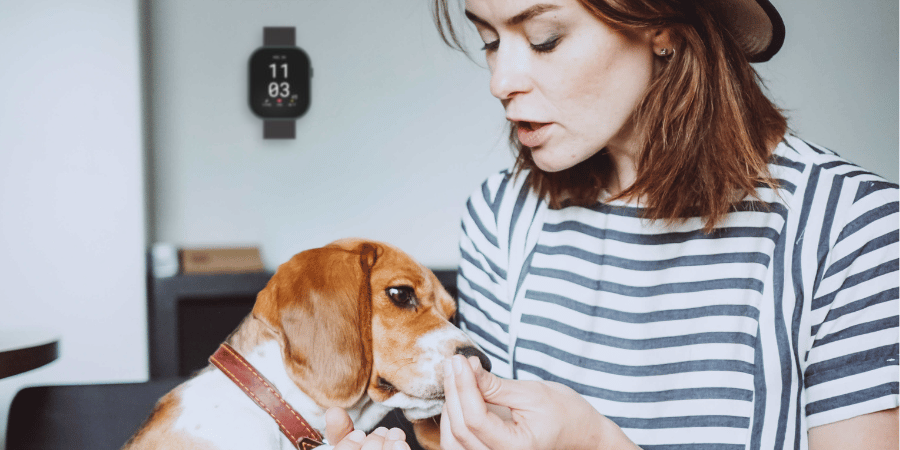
11:03
